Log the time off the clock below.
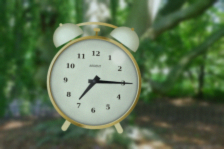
7:15
